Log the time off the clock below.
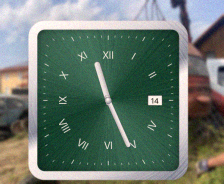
11:26
